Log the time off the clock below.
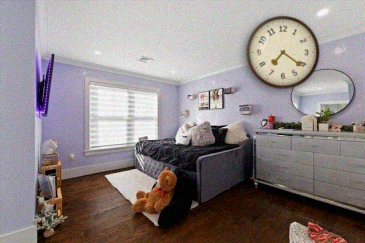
7:21
